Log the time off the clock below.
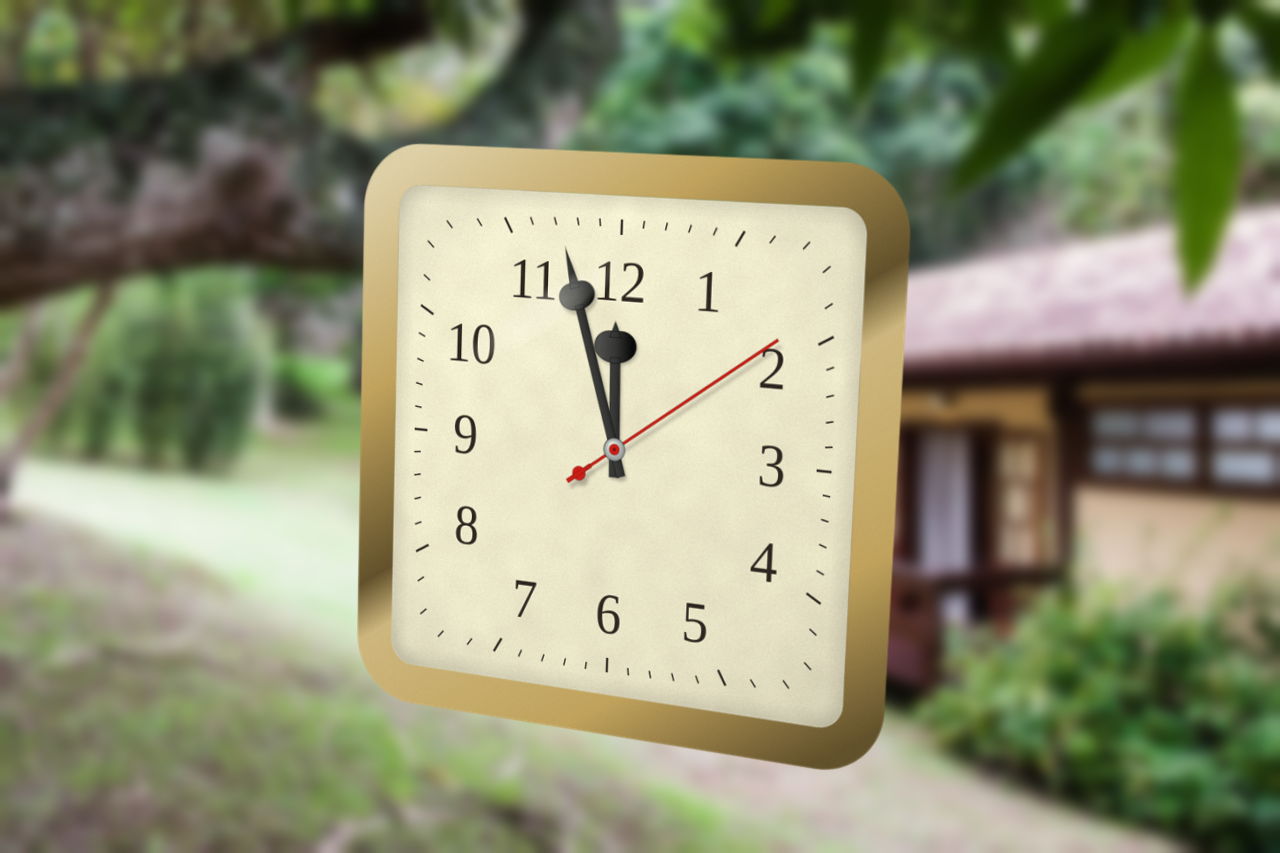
11:57:09
